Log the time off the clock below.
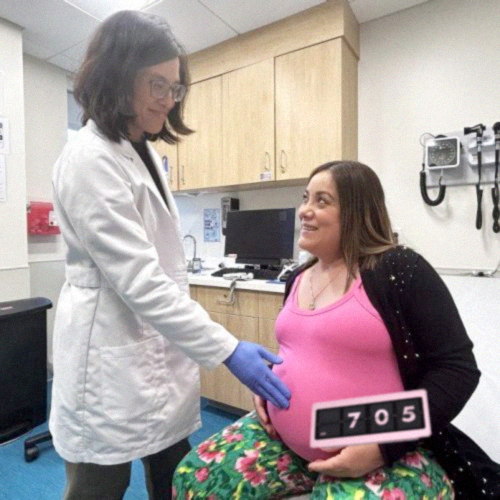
7:05
